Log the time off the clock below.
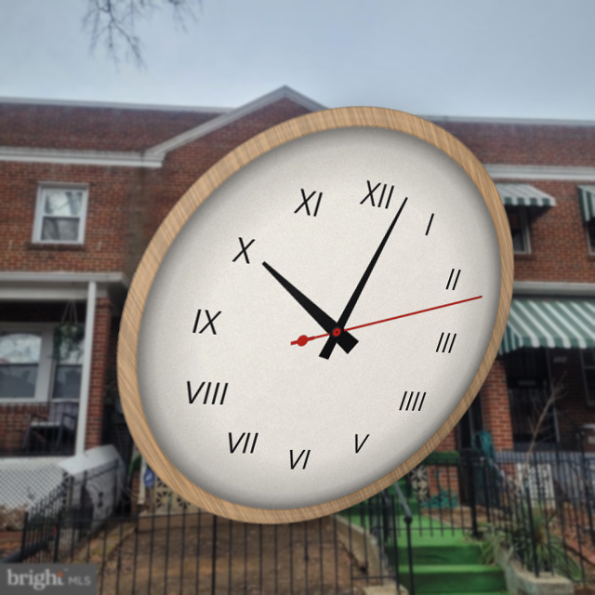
10:02:12
